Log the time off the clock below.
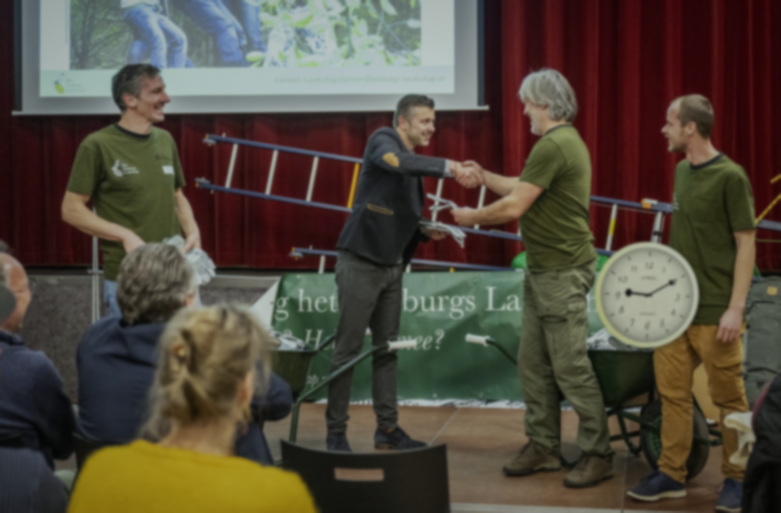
9:10
